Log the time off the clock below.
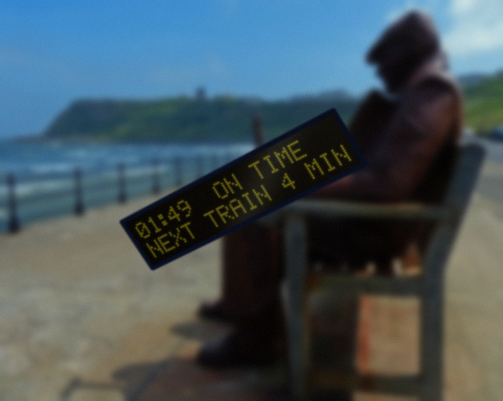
1:49
